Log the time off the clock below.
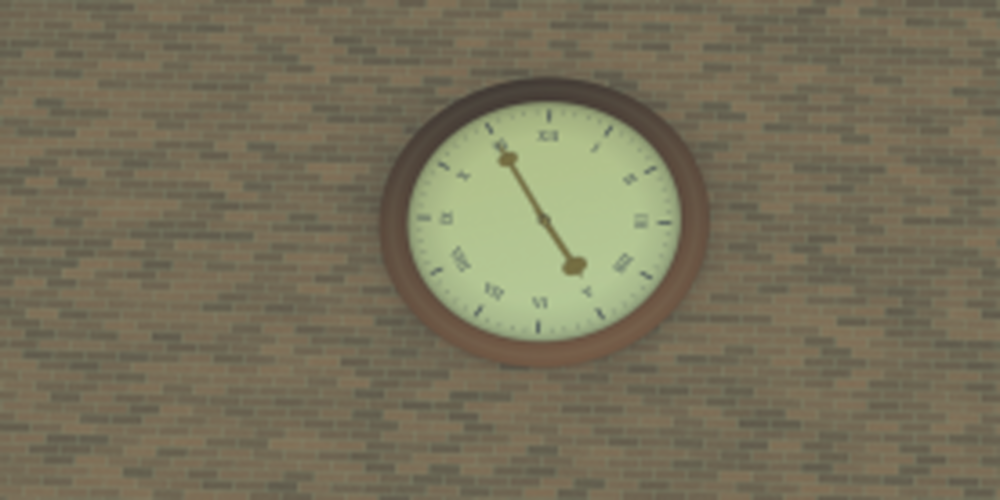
4:55
